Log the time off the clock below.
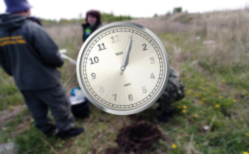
1:05
